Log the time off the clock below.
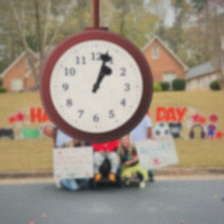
1:03
